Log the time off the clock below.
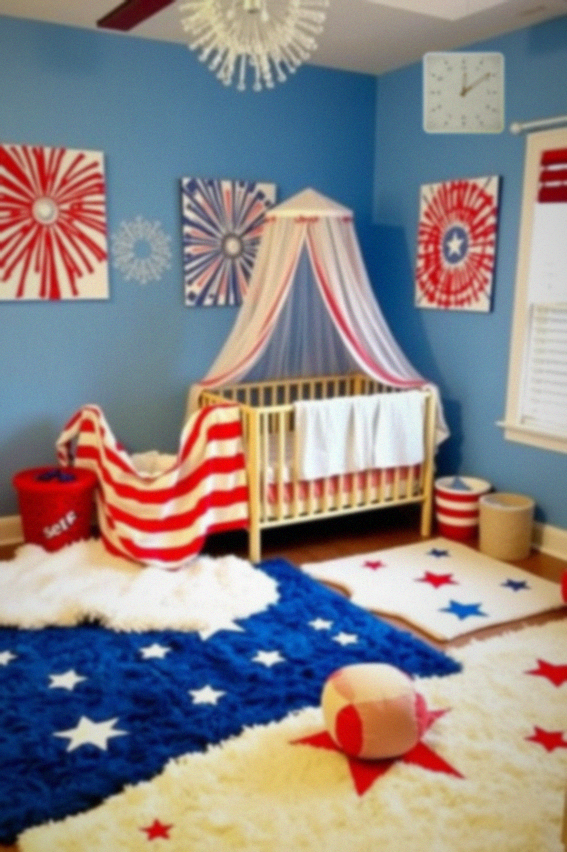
12:09
